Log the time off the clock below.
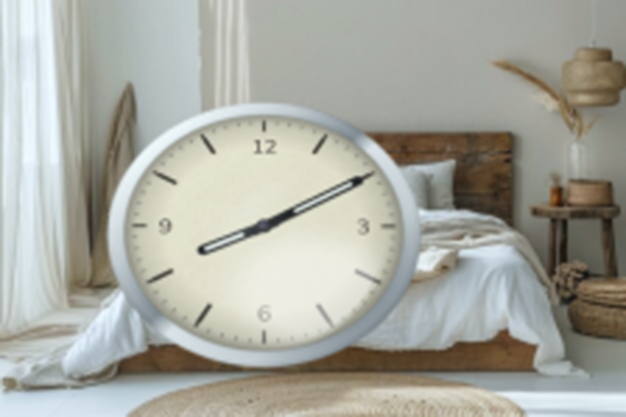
8:10
